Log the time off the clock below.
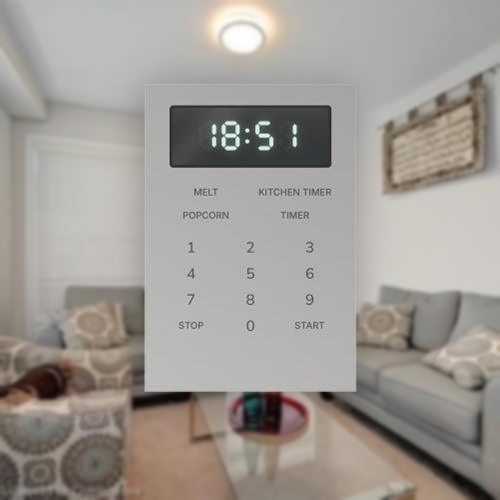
18:51
